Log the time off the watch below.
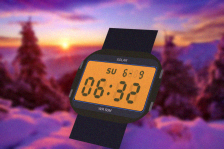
6:32
